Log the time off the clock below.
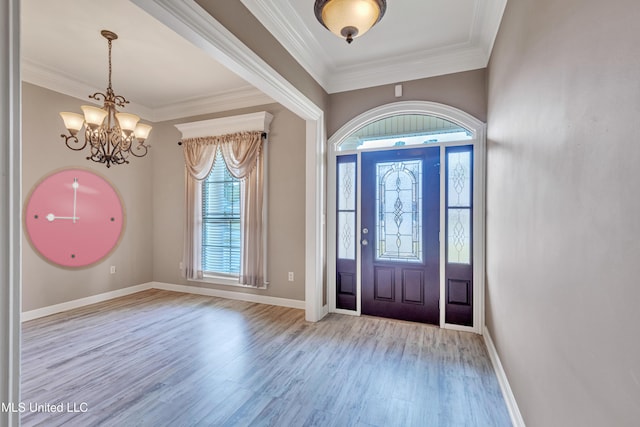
9:00
